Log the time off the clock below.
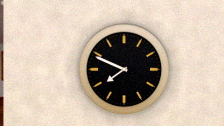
7:49
